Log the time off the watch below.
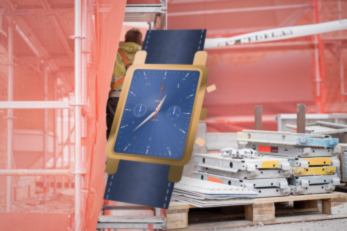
12:37
